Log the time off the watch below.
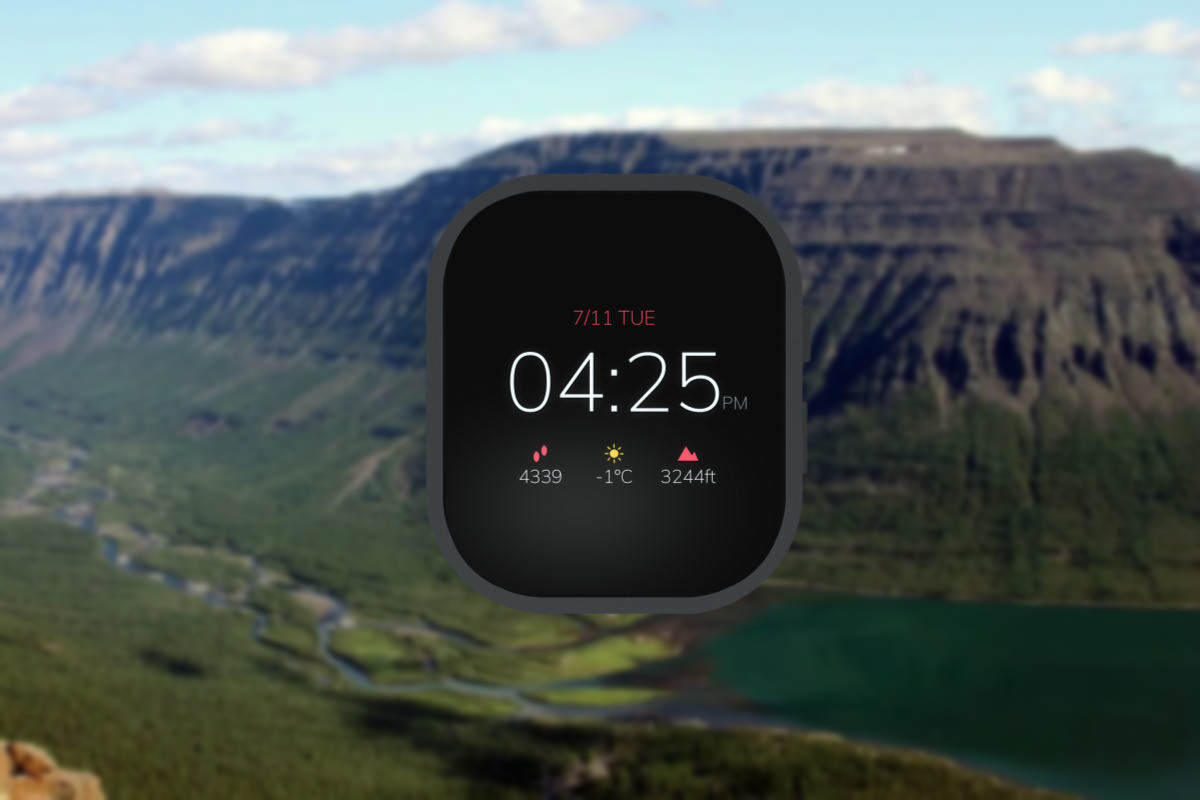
4:25
